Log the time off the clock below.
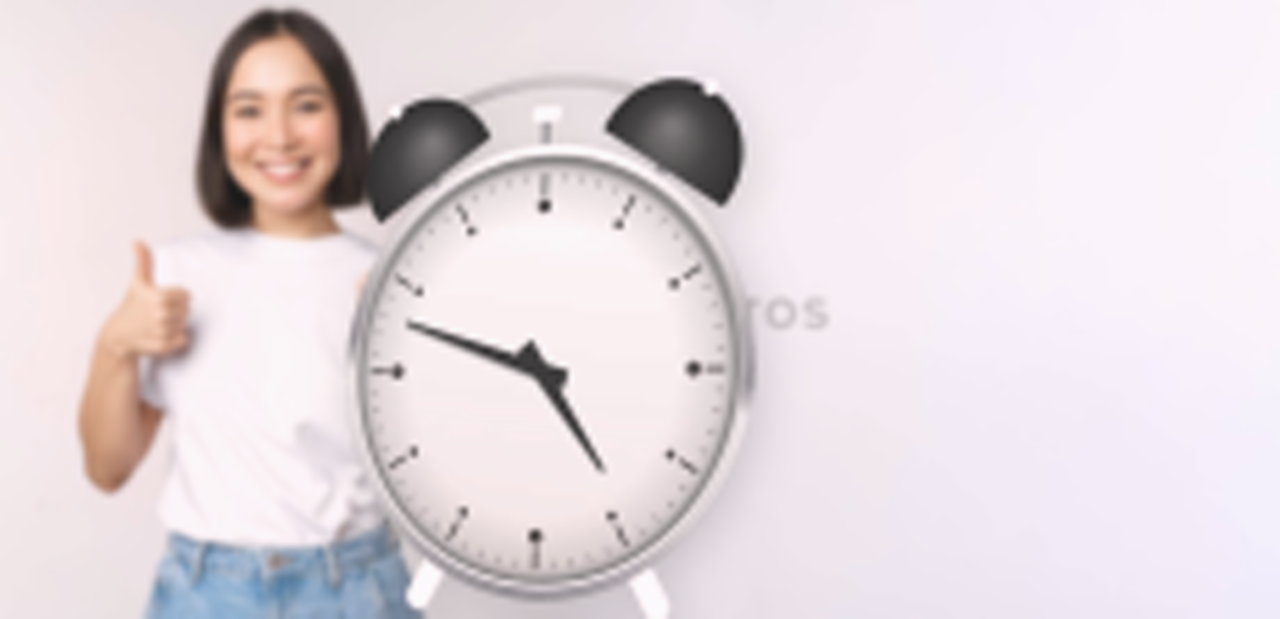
4:48
